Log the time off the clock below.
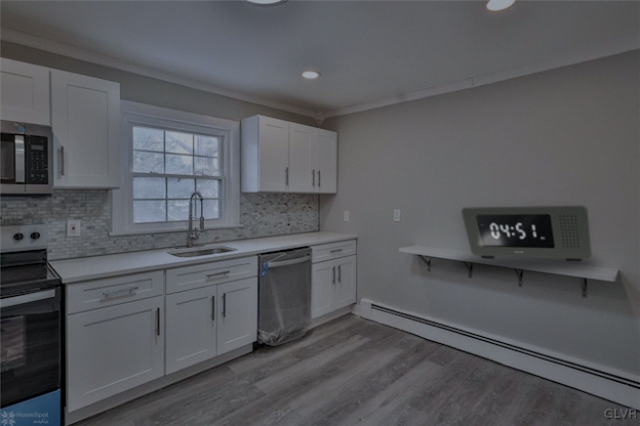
4:51
